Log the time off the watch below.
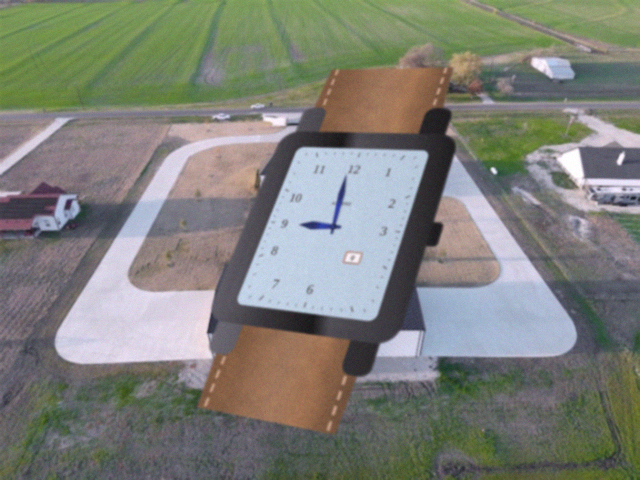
8:59
